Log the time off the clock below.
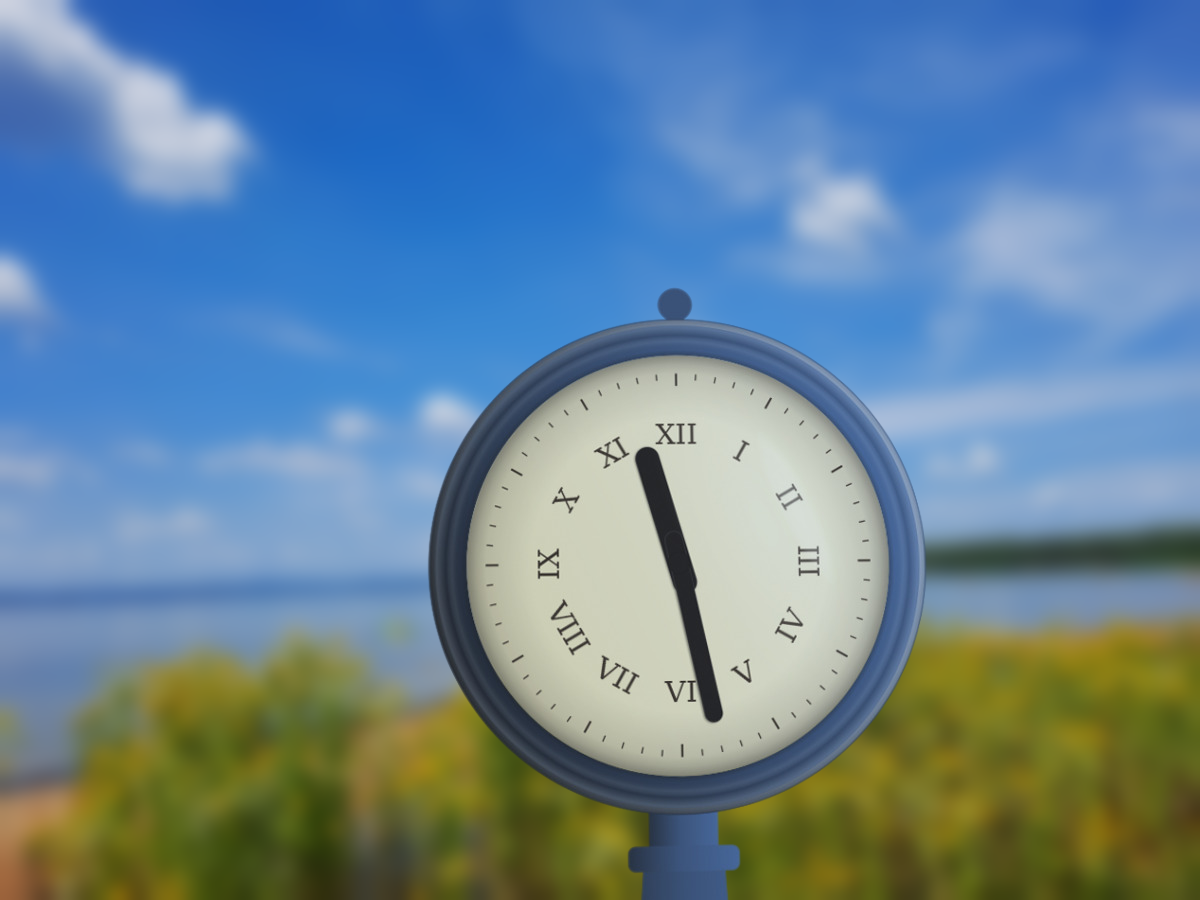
11:28
